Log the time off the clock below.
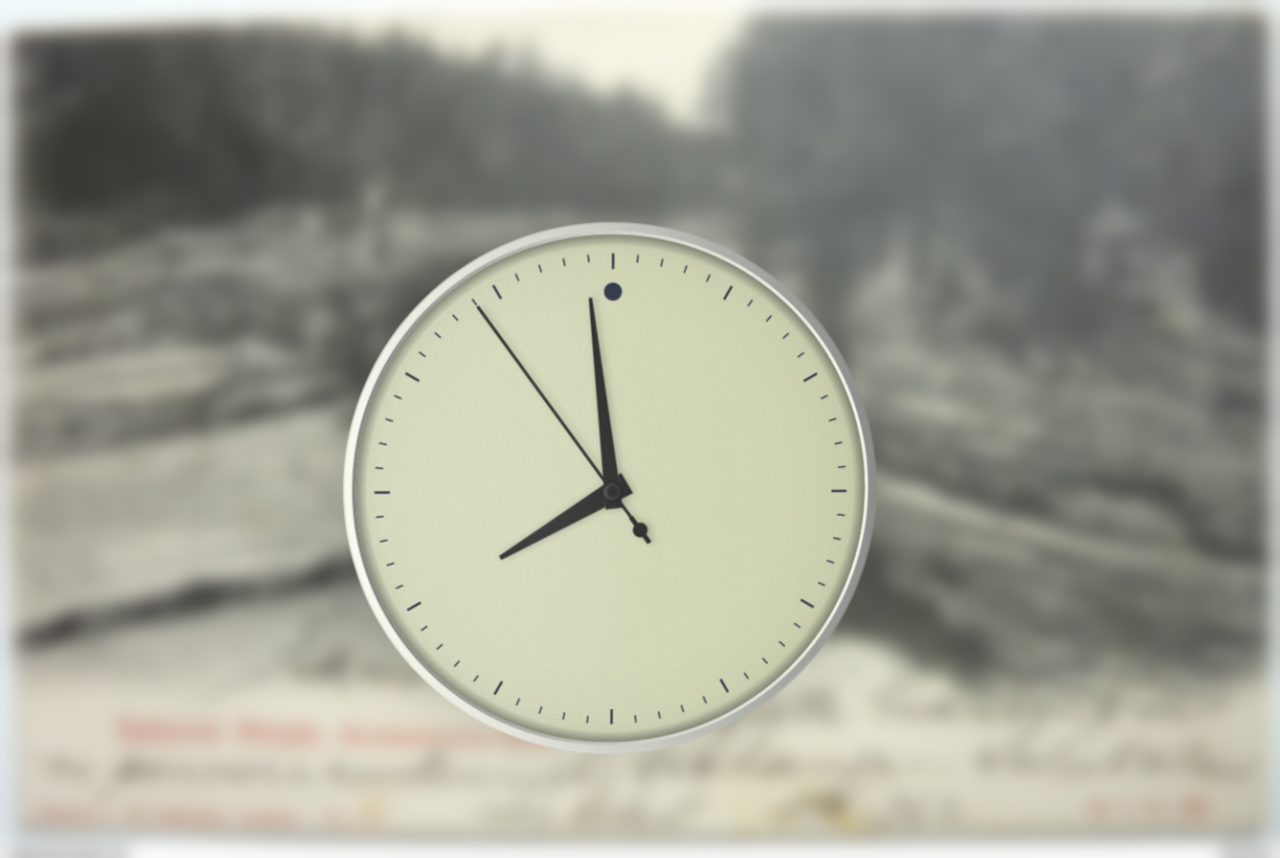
7:58:54
